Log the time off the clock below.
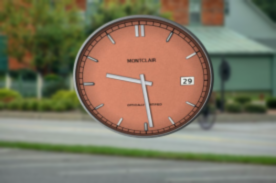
9:29
